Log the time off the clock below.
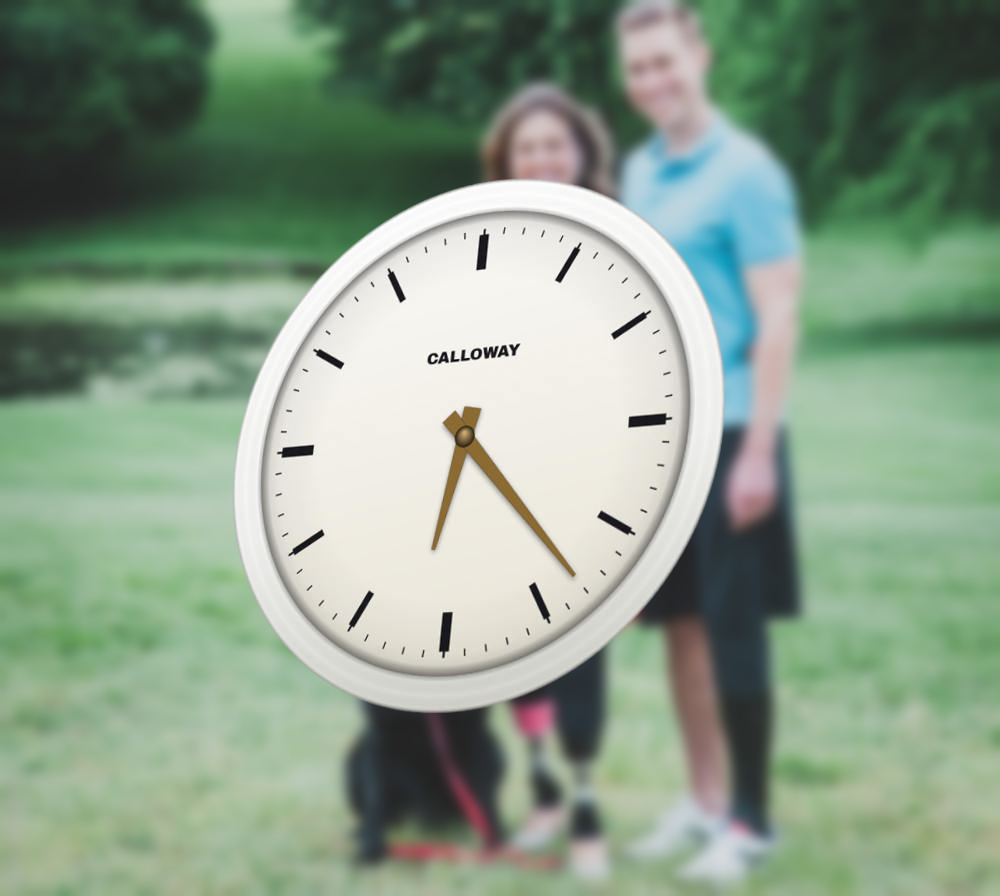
6:23
